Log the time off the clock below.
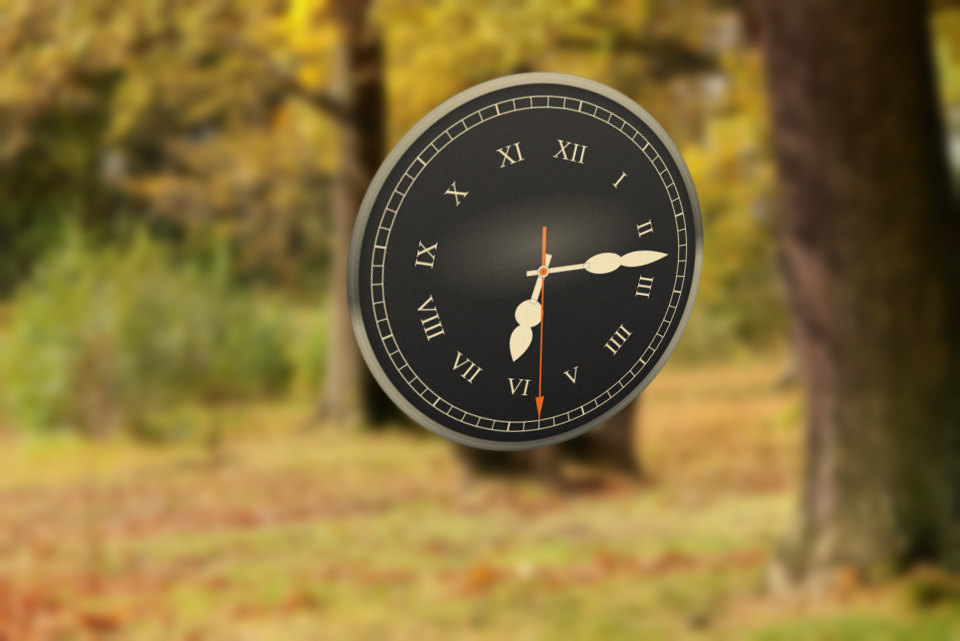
6:12:28
